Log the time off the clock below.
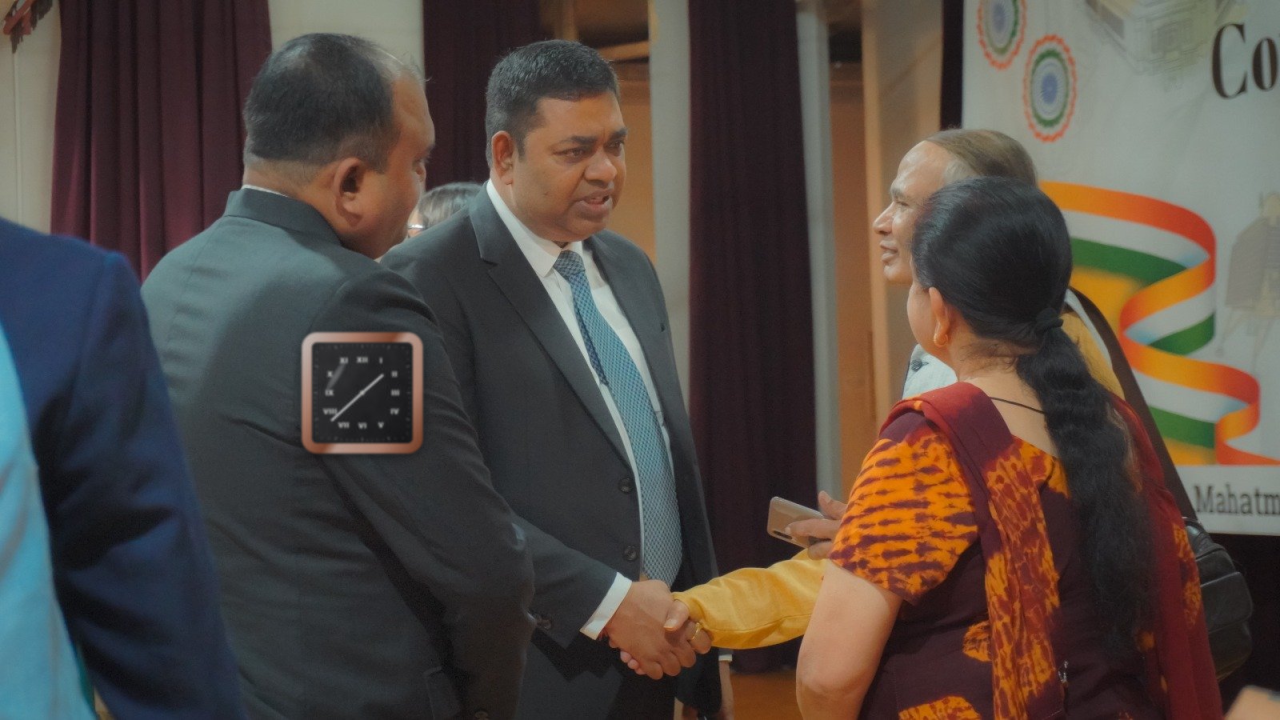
1:38
